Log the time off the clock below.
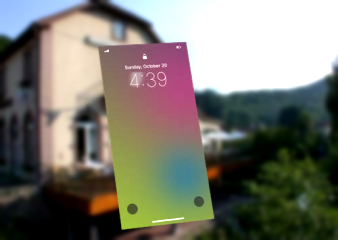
4:39
